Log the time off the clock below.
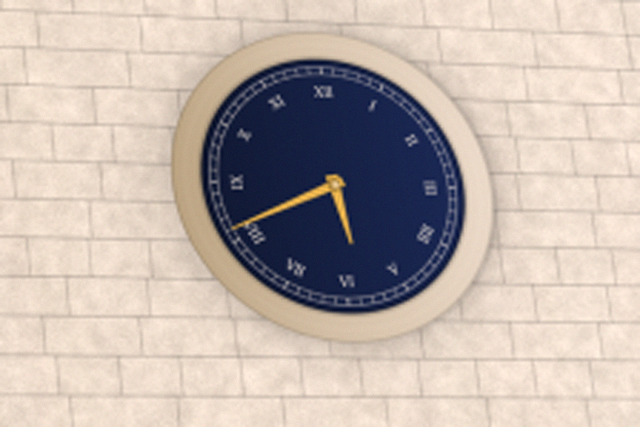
5:41
